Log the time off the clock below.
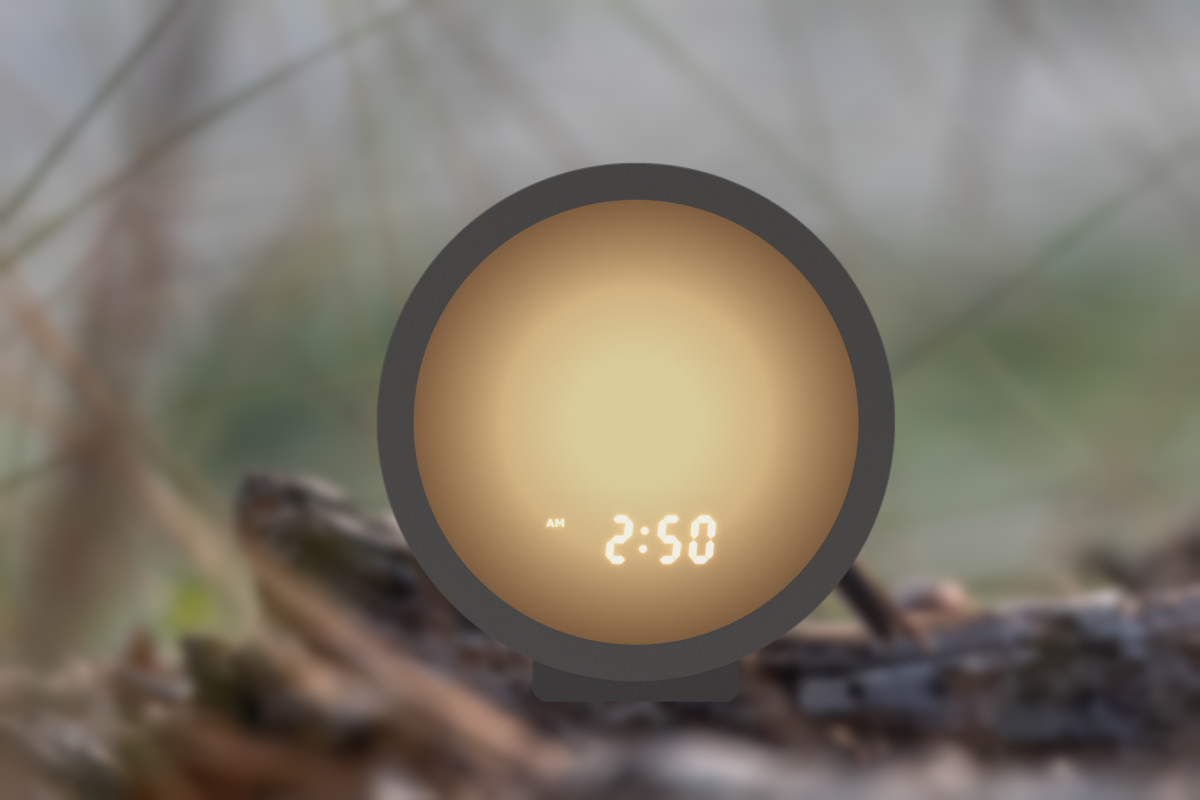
2:50
